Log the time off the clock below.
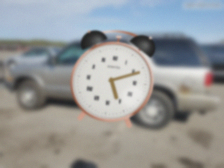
5:11
